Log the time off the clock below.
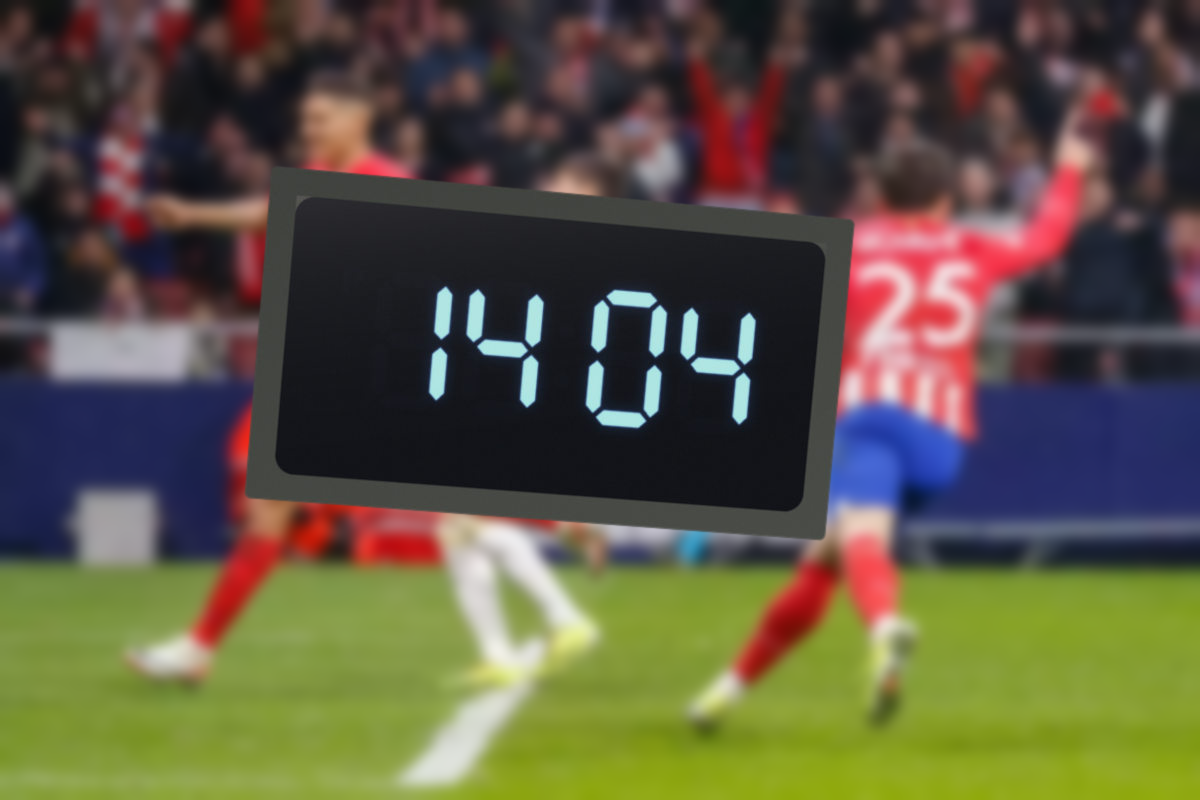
14:04
